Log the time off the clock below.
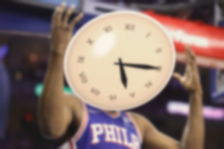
5:15
